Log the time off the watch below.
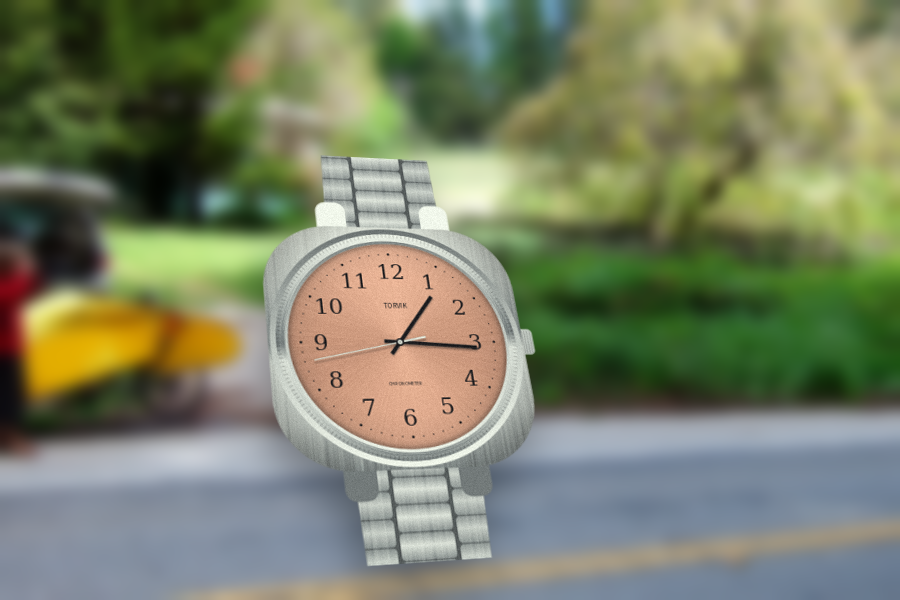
1:15:43
